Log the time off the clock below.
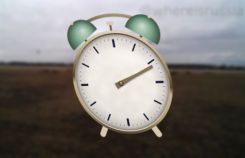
2:11
